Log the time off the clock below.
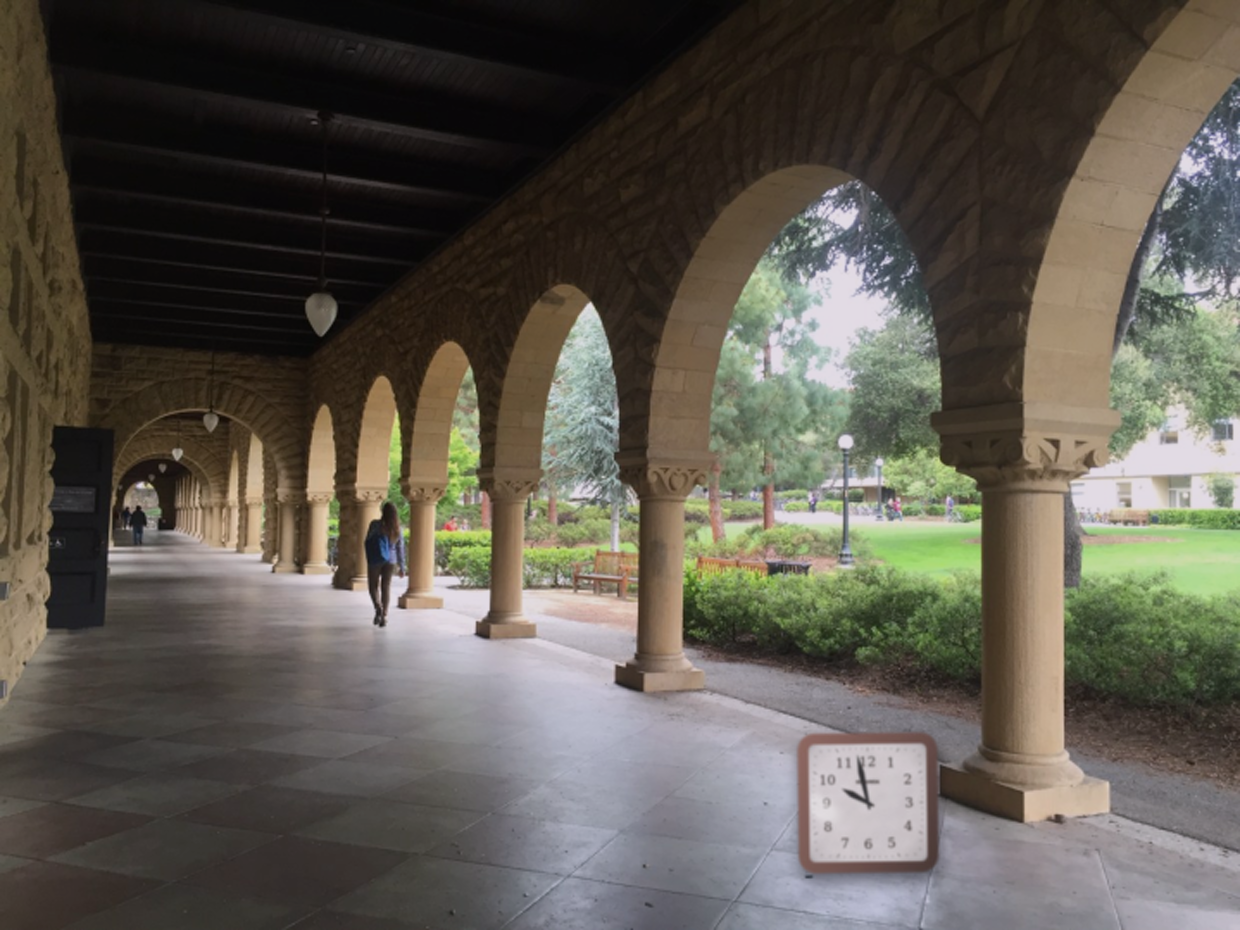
9:58
